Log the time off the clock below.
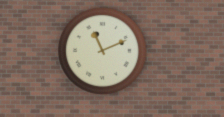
11:11
